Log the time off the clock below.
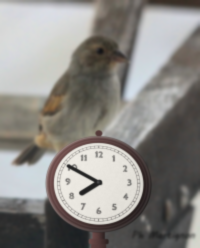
7:50
